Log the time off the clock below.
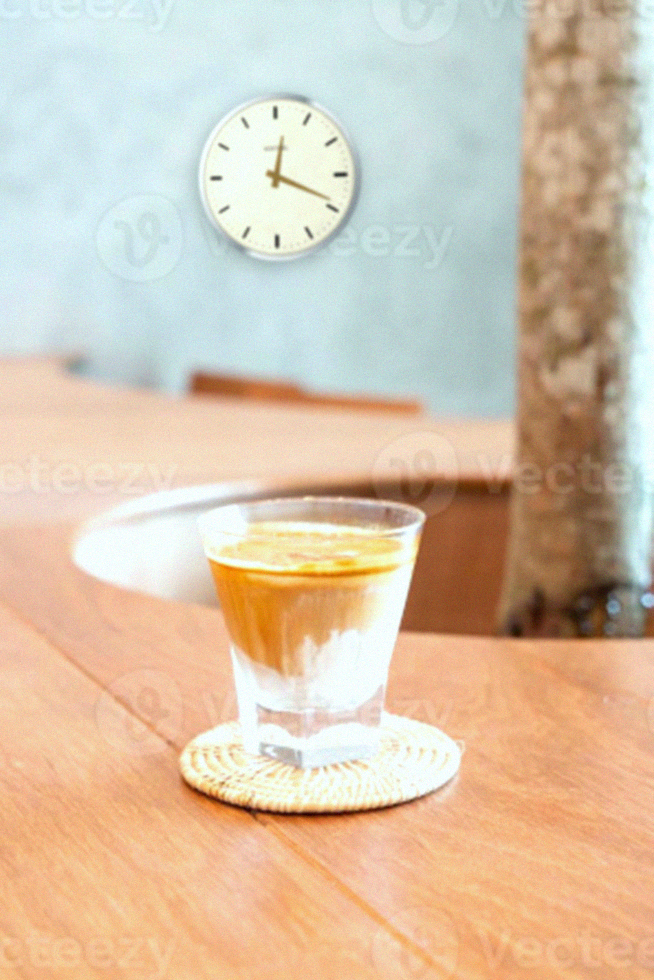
12:19
